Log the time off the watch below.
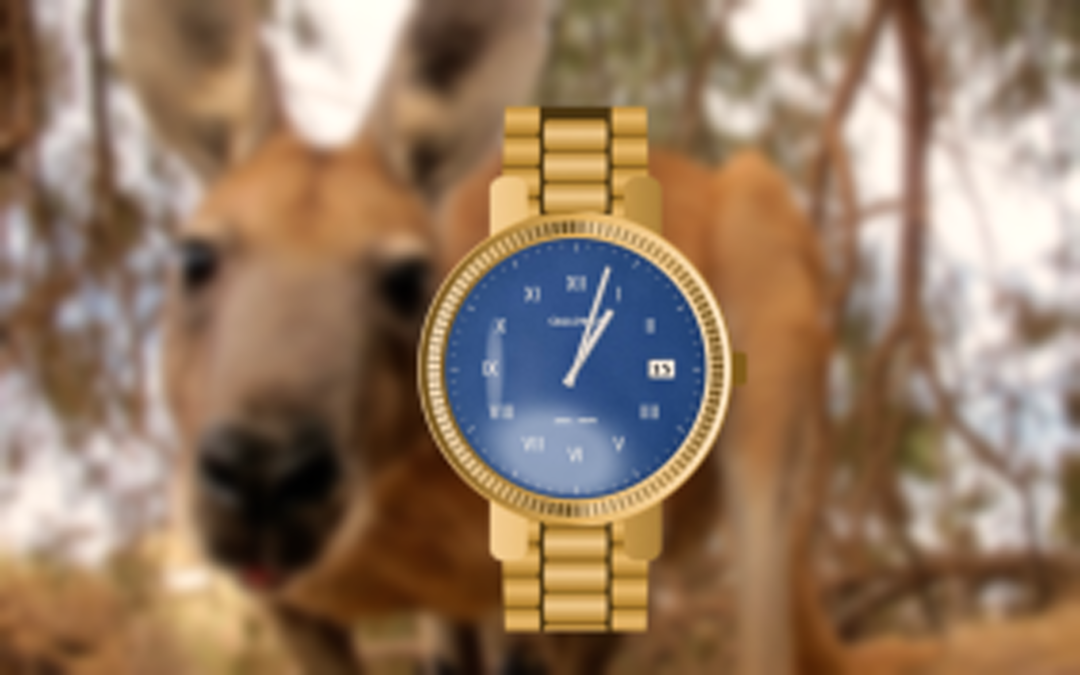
1:03
